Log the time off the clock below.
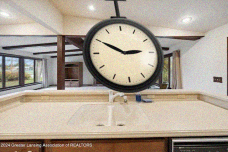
2:50
